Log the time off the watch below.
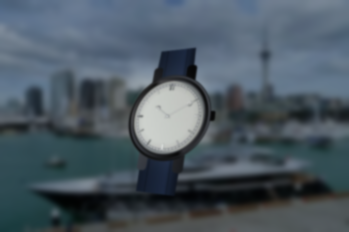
10:10
